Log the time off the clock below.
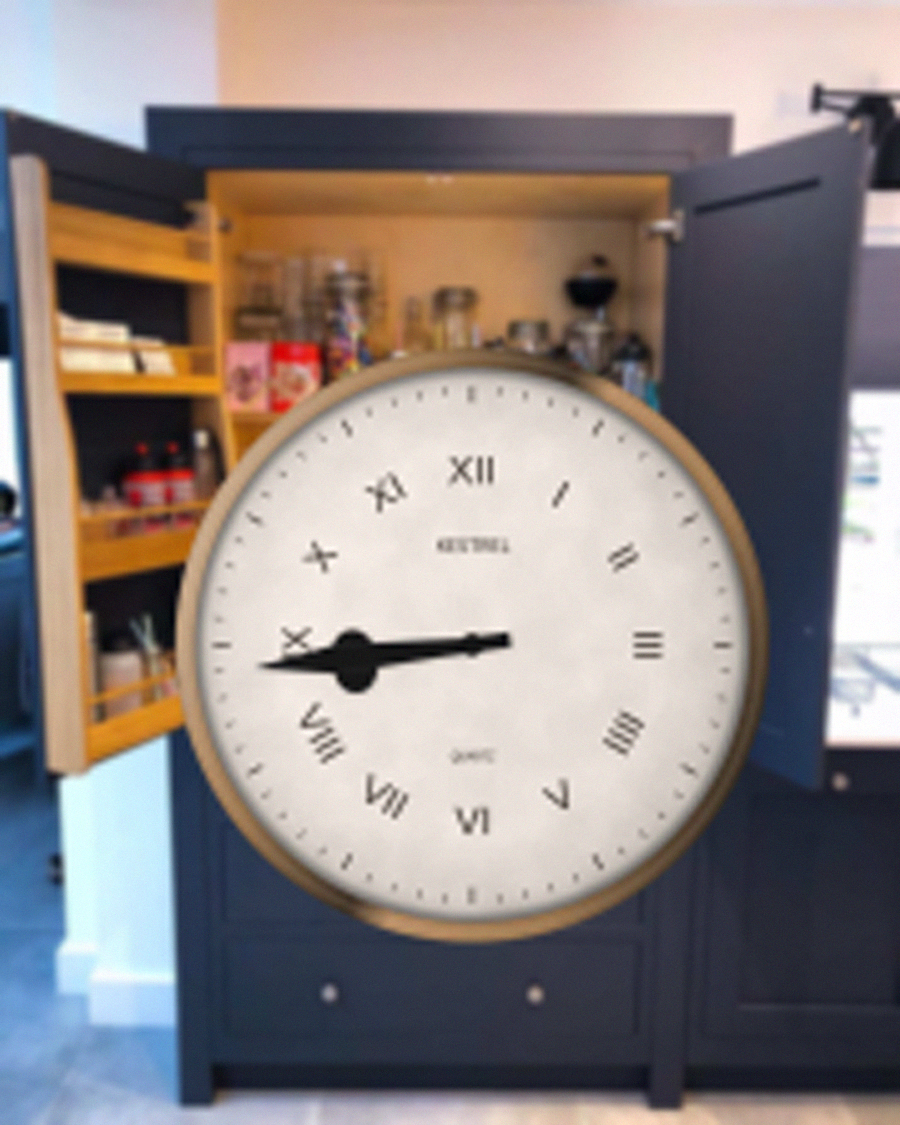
8:44
